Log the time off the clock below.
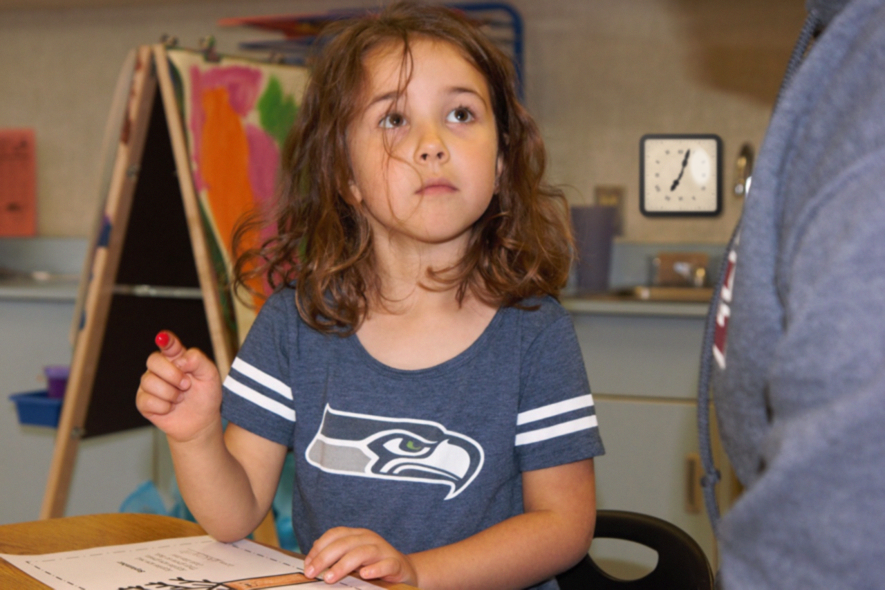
7:03
